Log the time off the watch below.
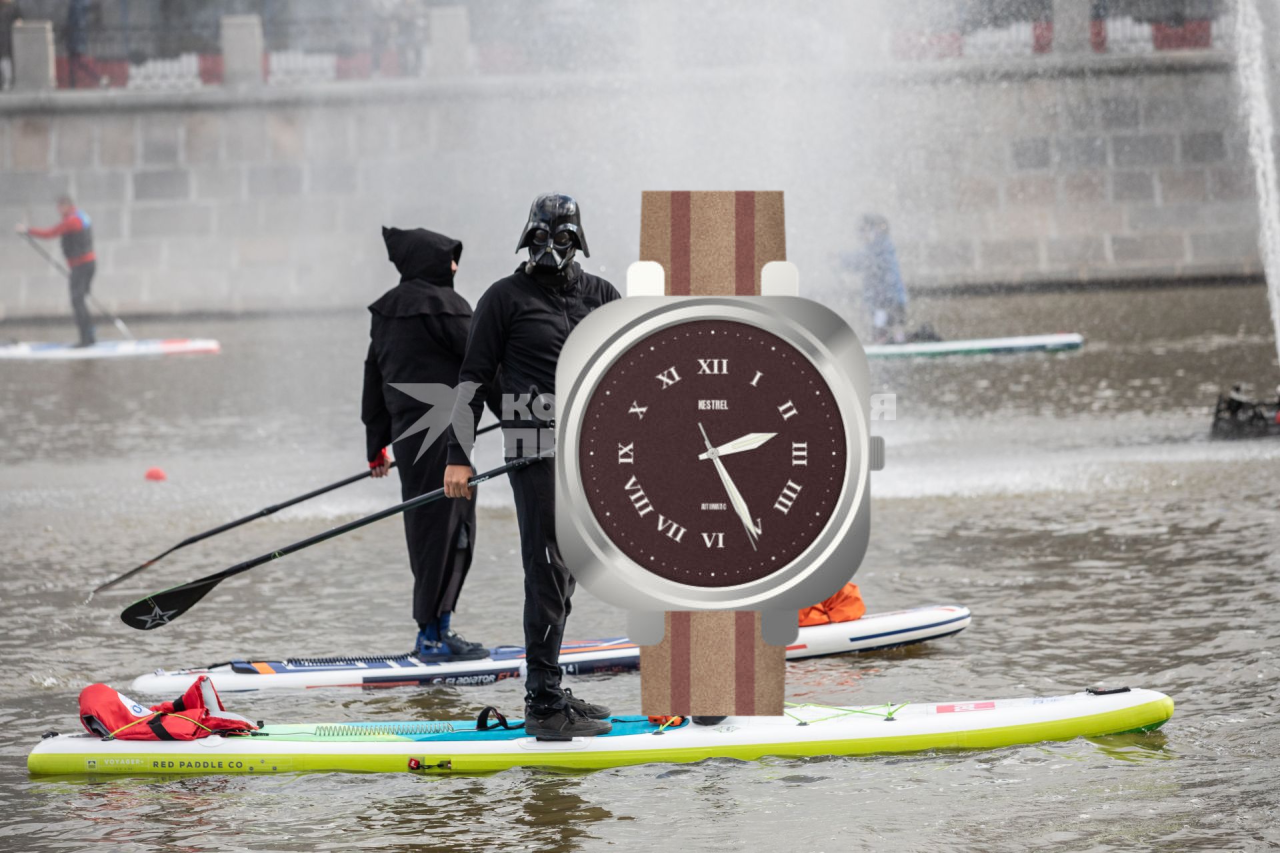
2:25:26
